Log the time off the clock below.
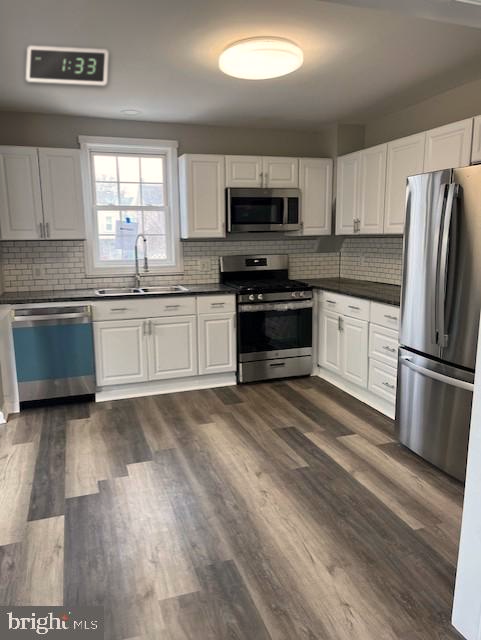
1:33
